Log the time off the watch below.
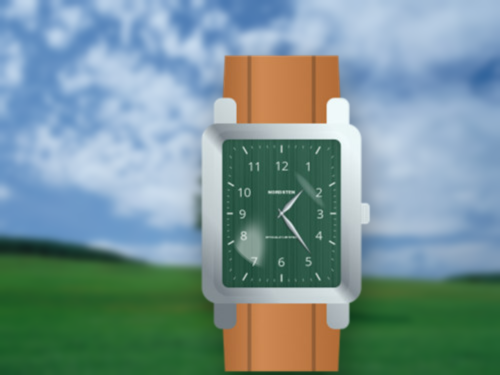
1:24
